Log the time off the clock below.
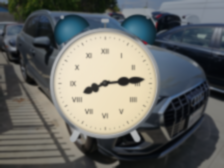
8:14
